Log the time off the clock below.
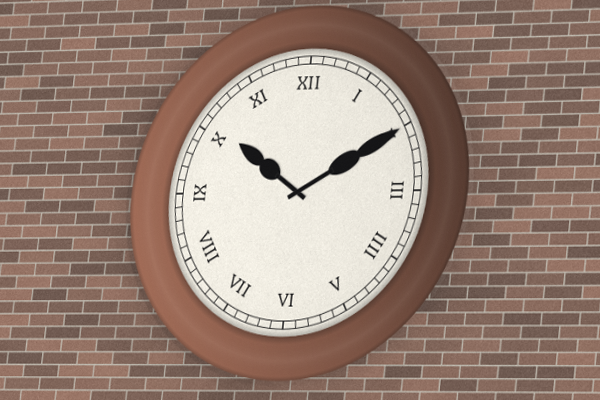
10:10
